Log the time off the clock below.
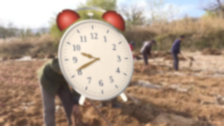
9:41
